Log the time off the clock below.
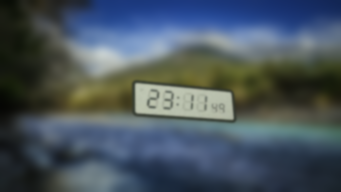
23:11
